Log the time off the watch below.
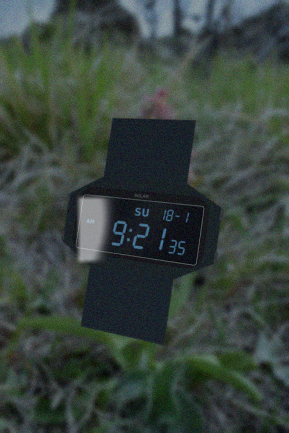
9:21:35
